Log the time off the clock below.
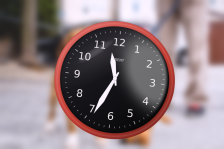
11:34
